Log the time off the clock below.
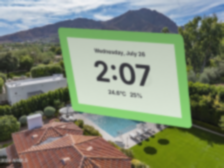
2:07
